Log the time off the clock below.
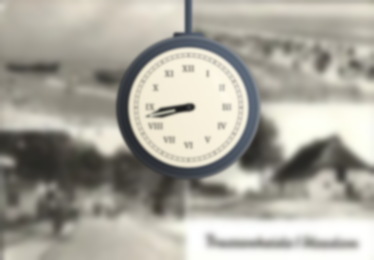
8:43
